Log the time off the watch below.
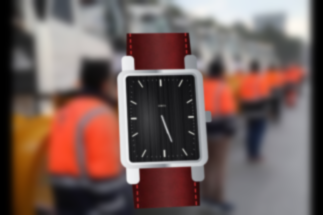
5:27
